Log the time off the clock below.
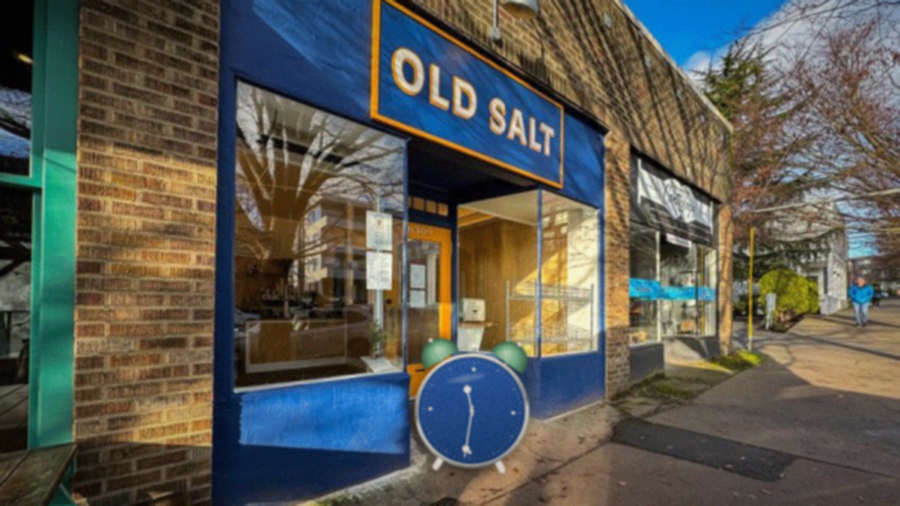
11:31
